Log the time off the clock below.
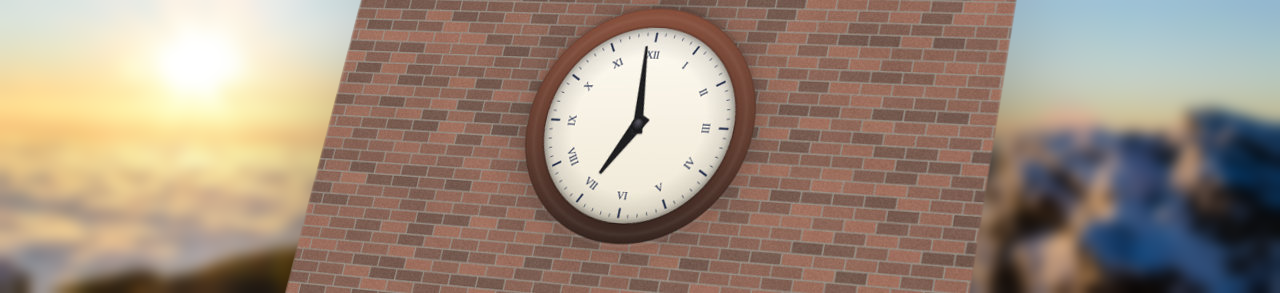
6:59
